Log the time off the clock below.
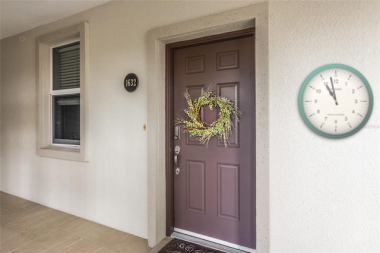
10:58
